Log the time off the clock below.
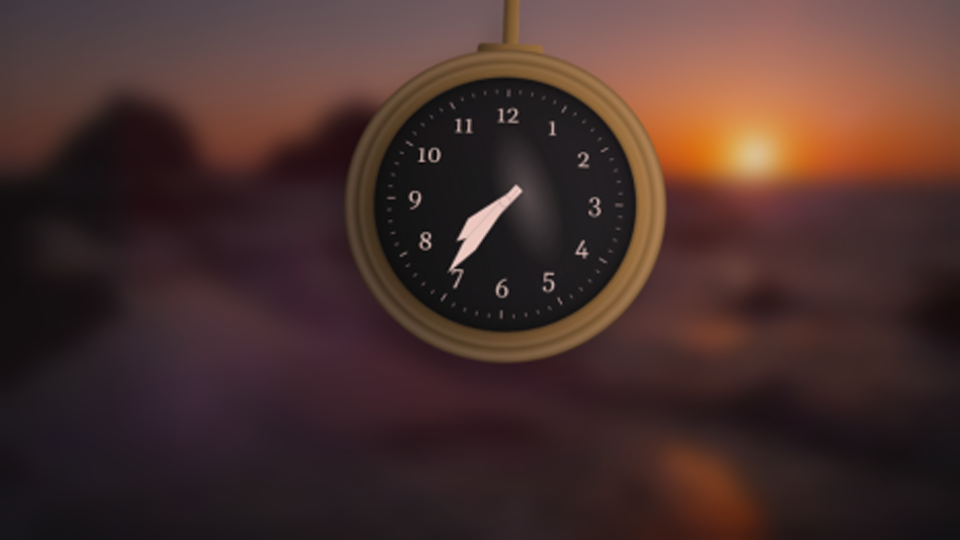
7:36
